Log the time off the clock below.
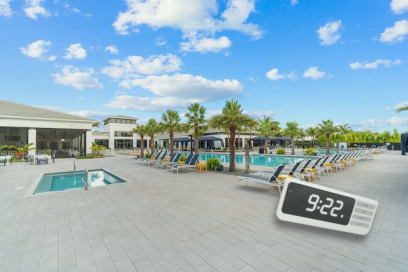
9:22
